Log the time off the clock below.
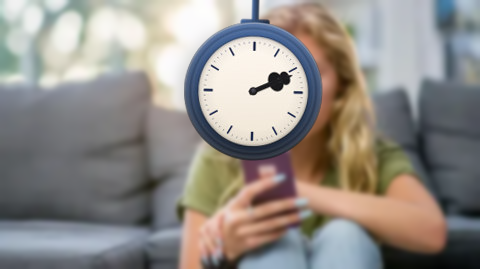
2:11
